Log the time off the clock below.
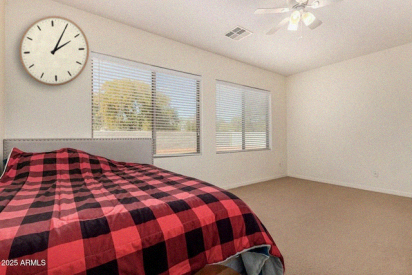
2:05
